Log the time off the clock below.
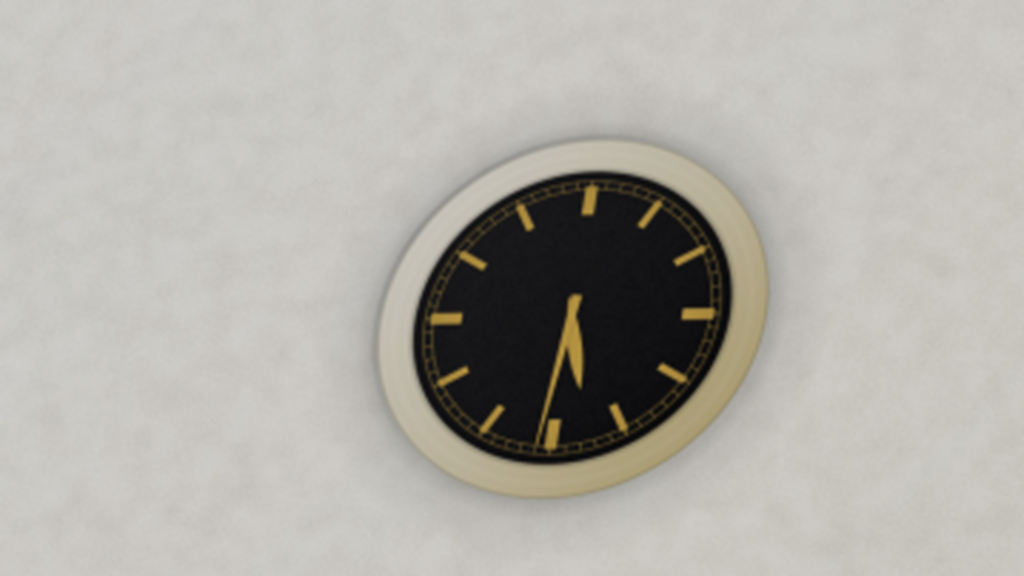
5:31
